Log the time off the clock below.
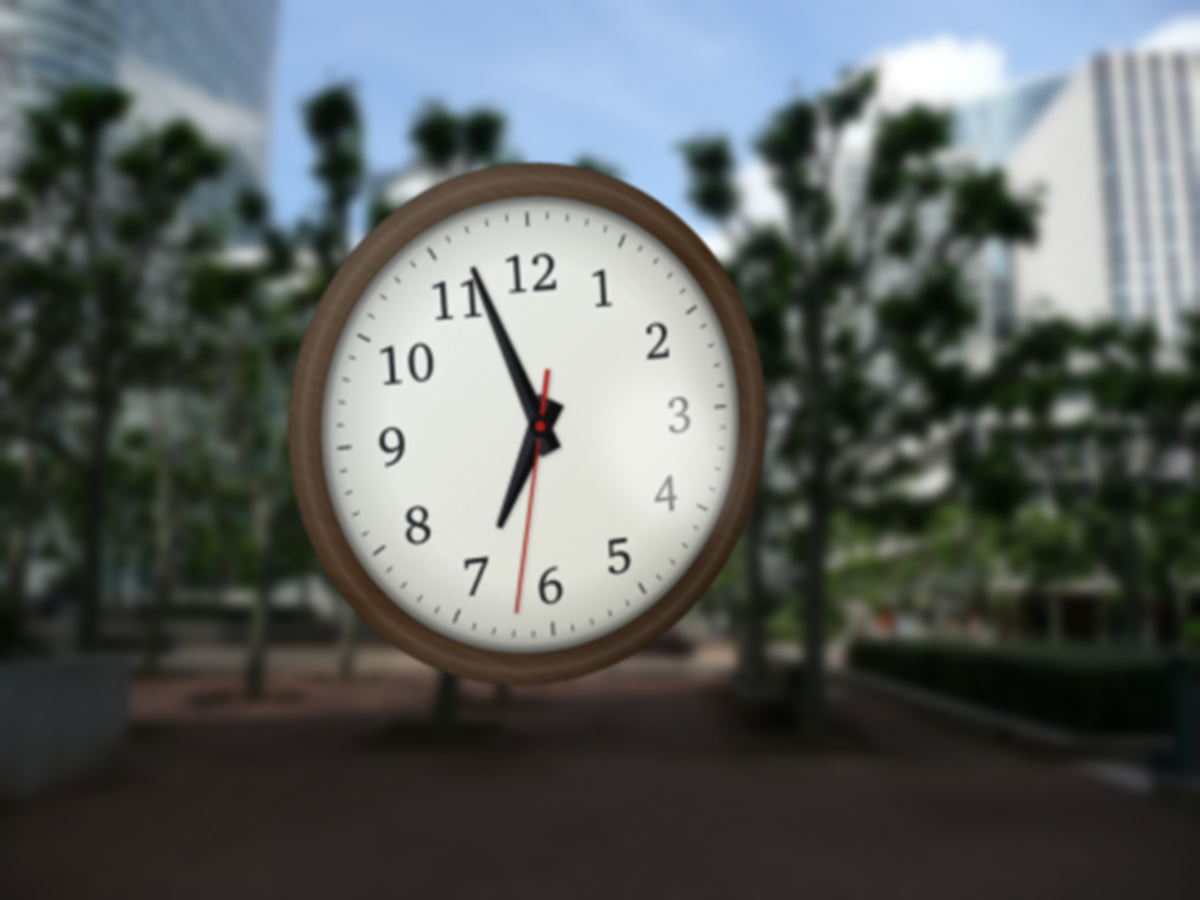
6:56:32
